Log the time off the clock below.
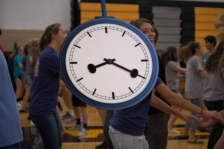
8:20
